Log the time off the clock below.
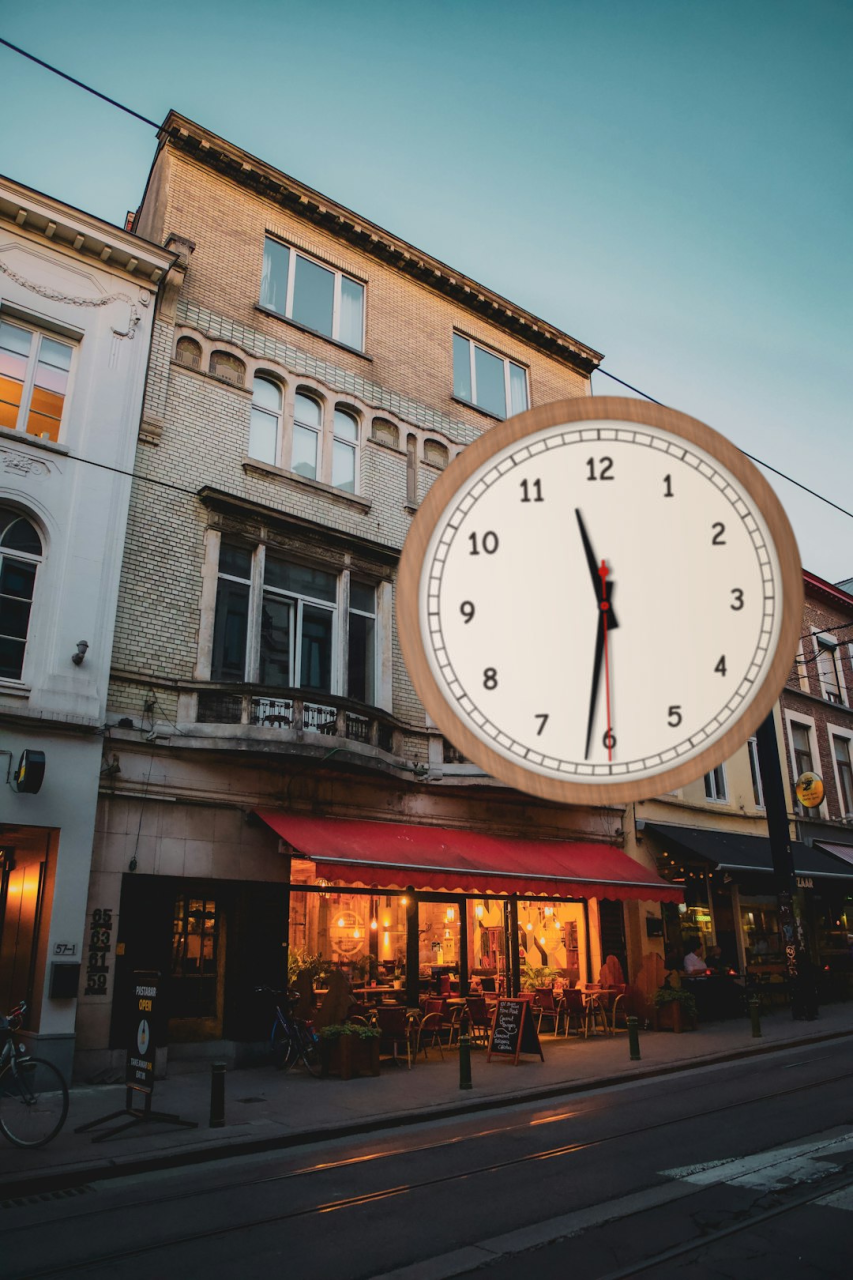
11:31:30
